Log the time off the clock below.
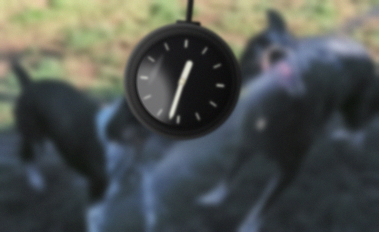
12:32
